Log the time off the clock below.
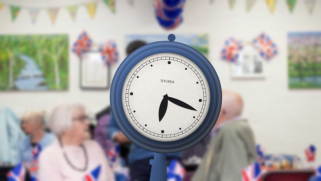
6:18
